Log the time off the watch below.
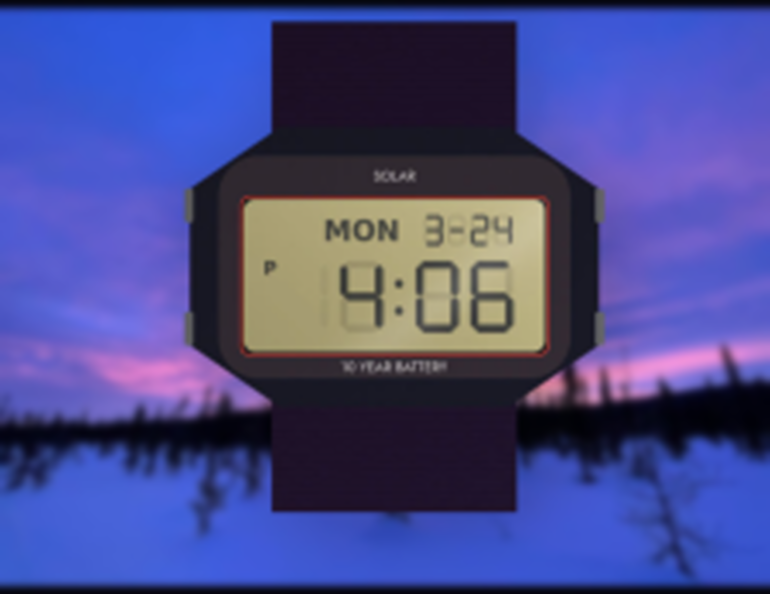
4:06
